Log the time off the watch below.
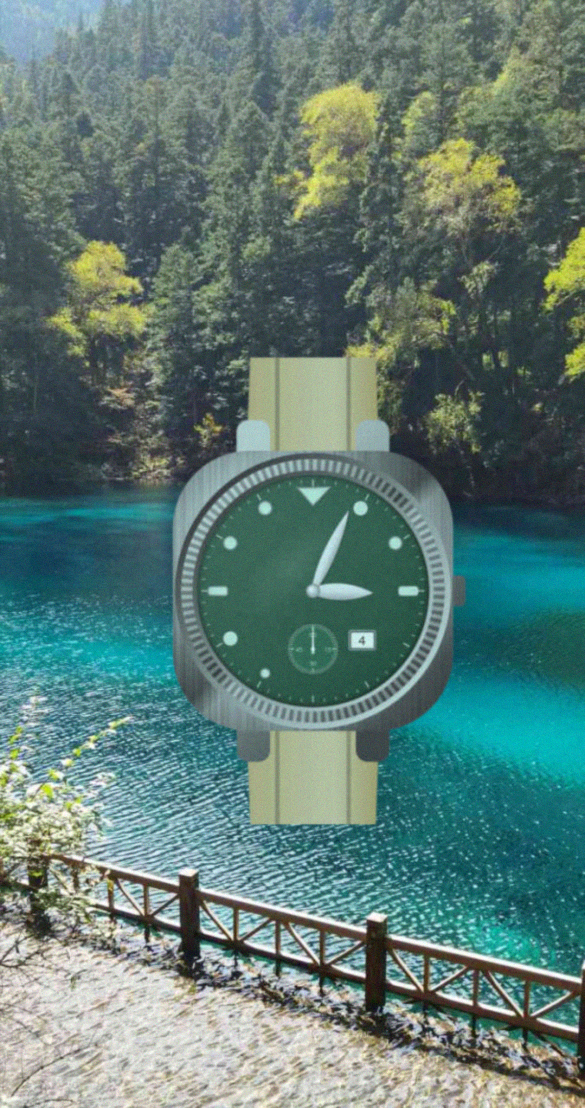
3:04
